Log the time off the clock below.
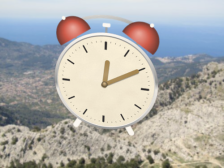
12:10
